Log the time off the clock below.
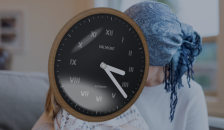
3:22
